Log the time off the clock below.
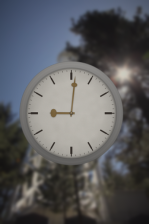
9:01
